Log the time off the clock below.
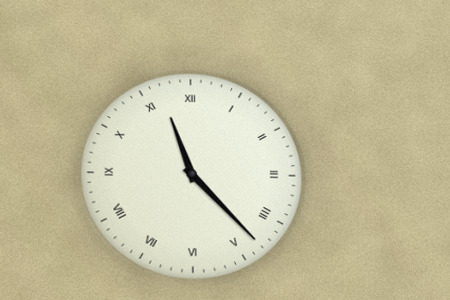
11:23
